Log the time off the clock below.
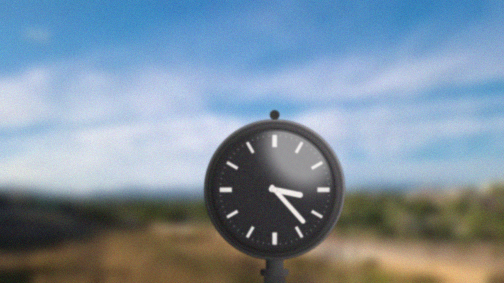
3:23
